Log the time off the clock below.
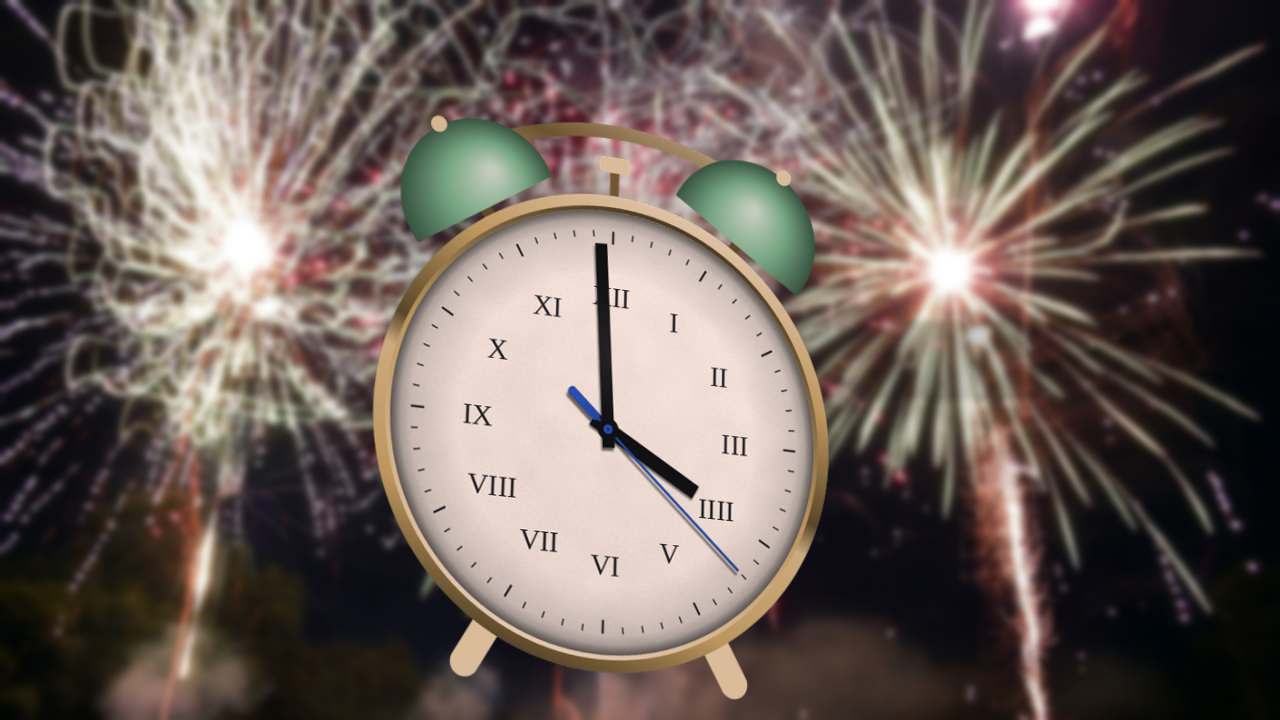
3:59:22
